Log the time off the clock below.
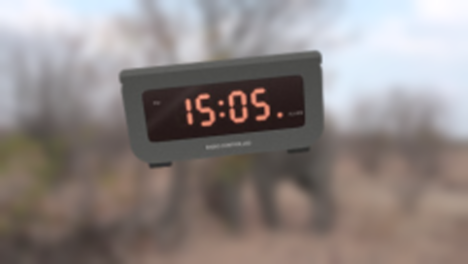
15:05
